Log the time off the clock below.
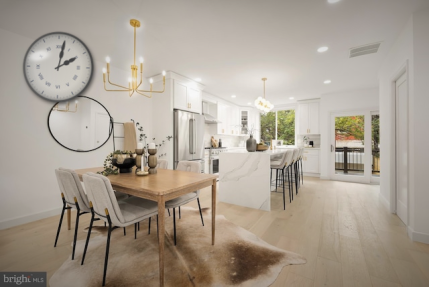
2:02
